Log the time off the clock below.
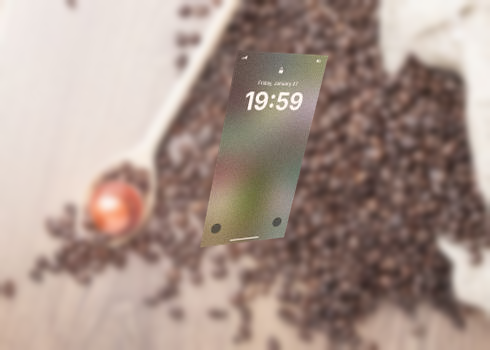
19:59
